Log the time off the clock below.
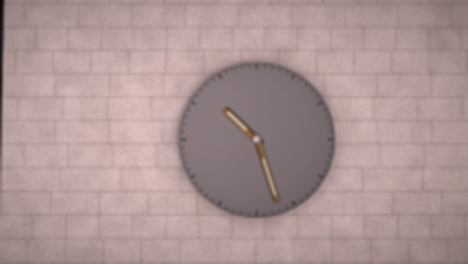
10:27
